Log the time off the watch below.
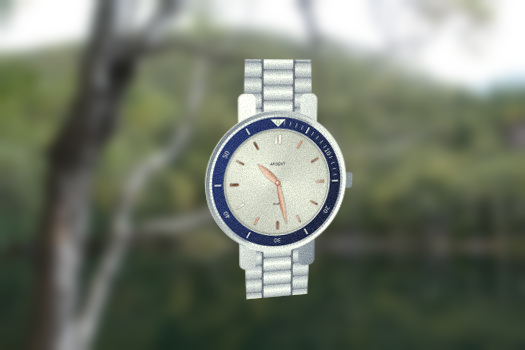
10:28
